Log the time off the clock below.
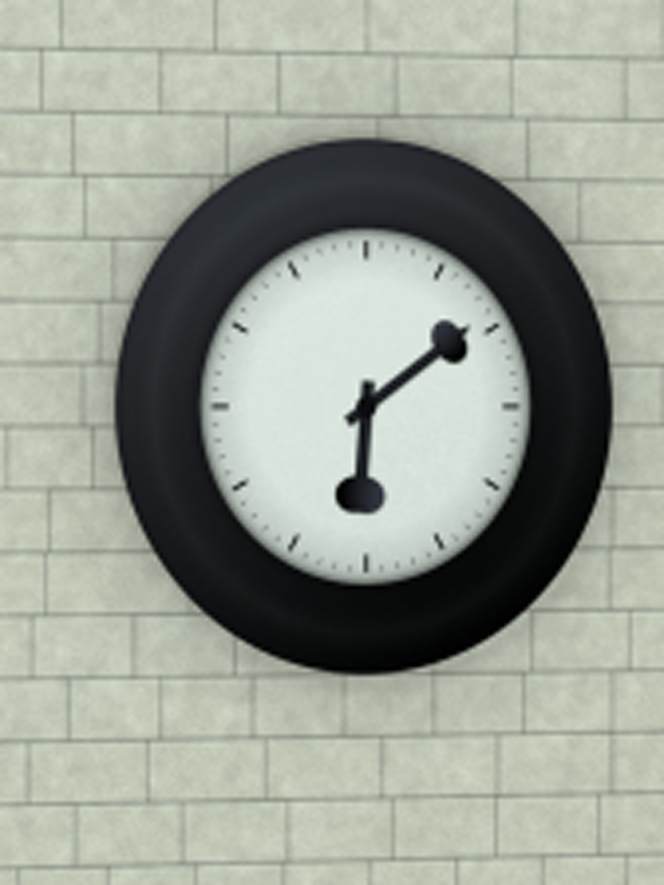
6:09
